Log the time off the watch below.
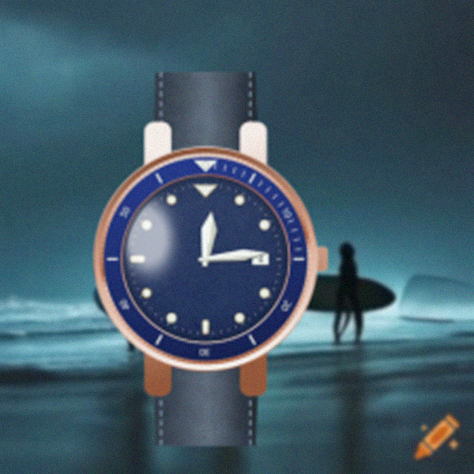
12:14
